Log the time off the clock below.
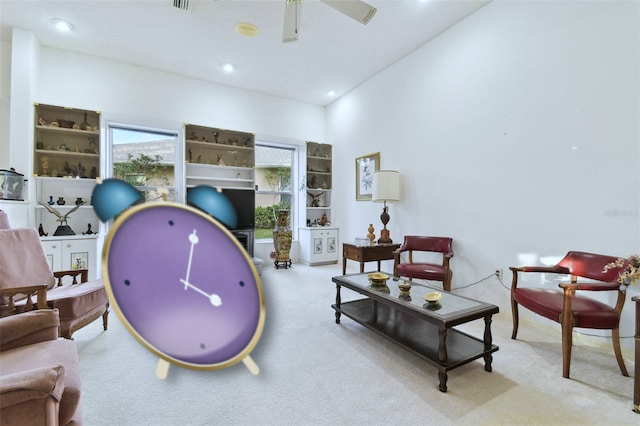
4:04
